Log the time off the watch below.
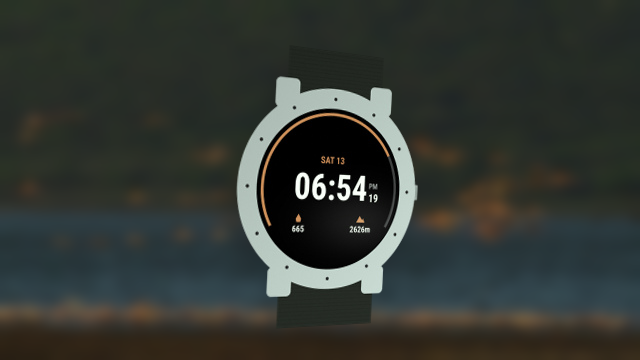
6:54:19
